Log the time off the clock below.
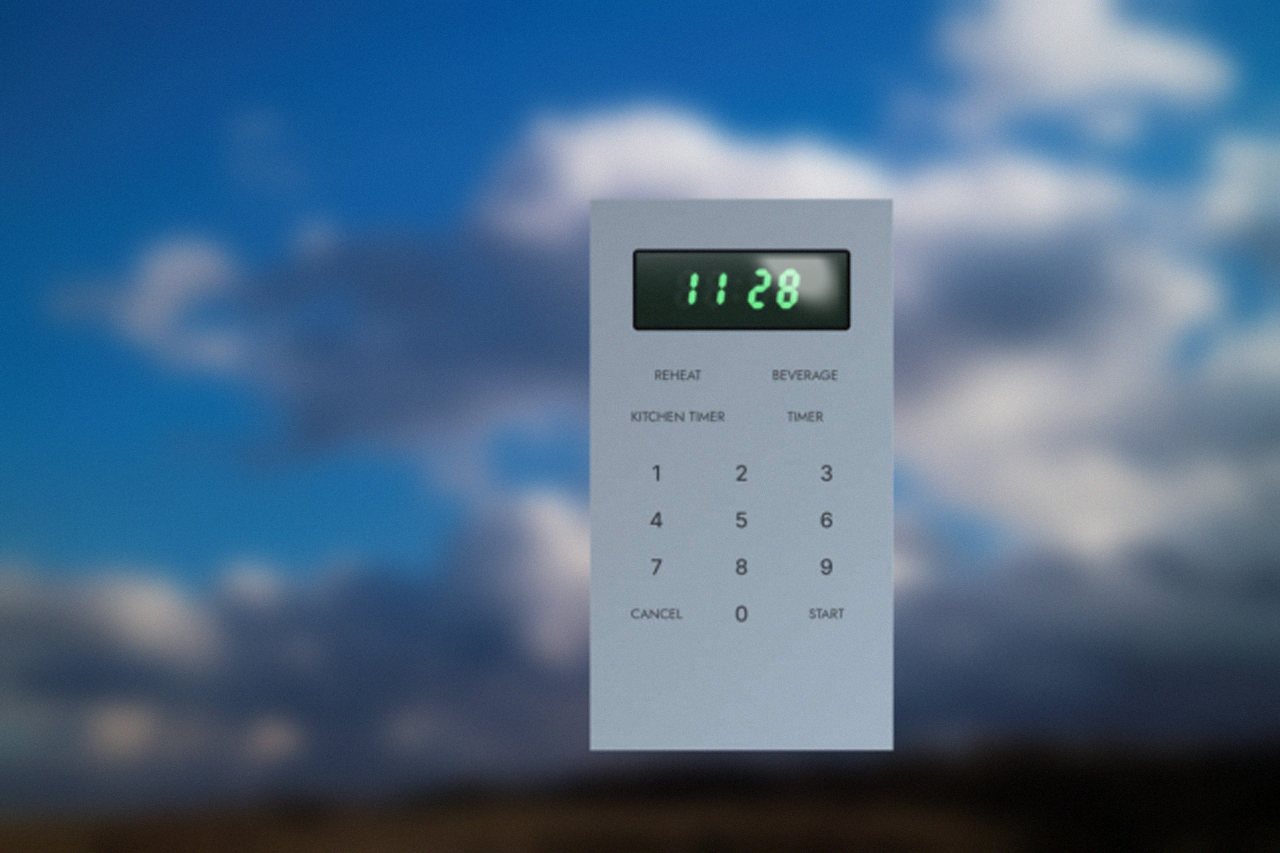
11:28
